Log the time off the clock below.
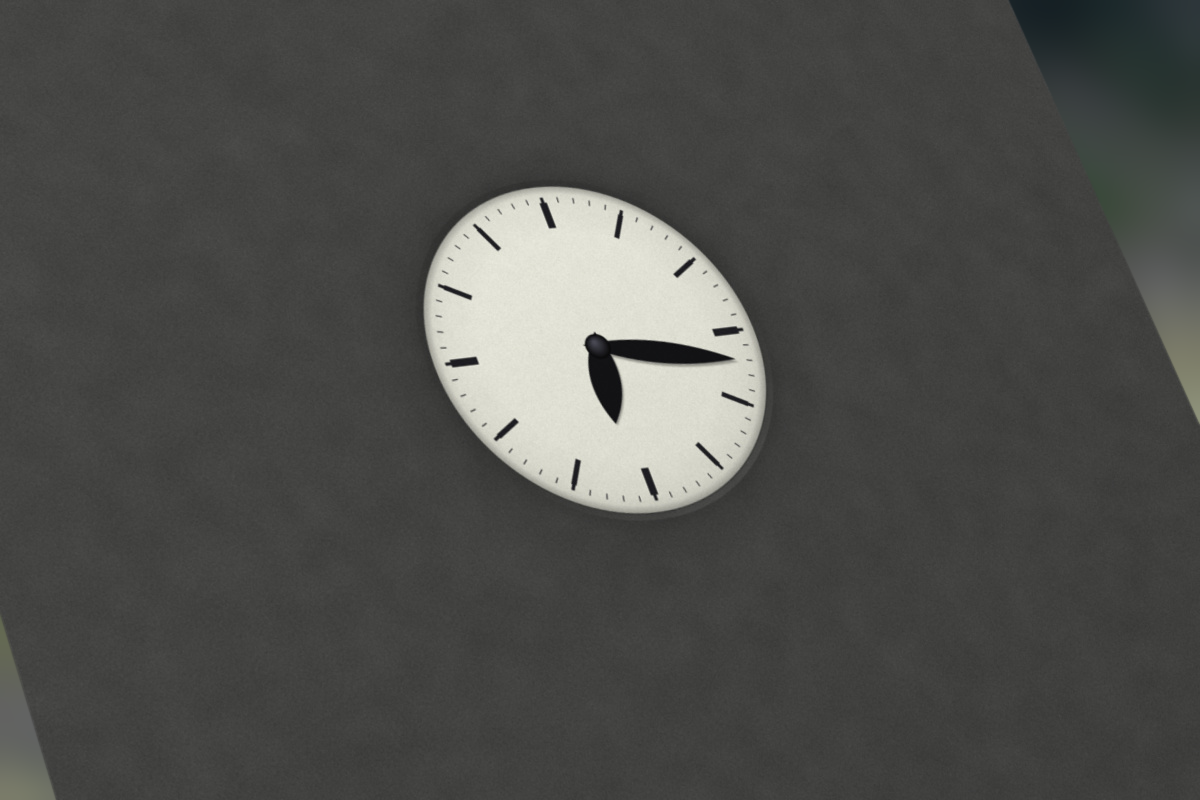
6:17
